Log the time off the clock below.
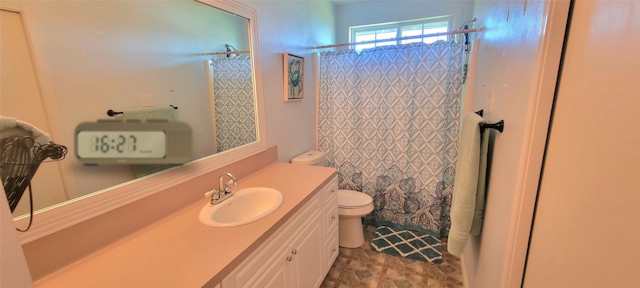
16:27
